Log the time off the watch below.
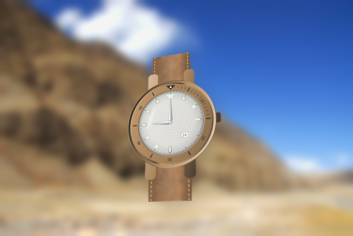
9:00
